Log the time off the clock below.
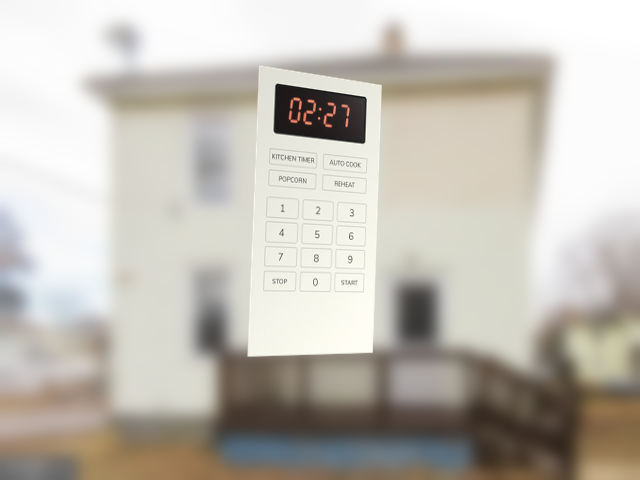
2:27
